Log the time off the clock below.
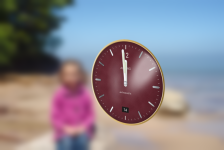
11:59
